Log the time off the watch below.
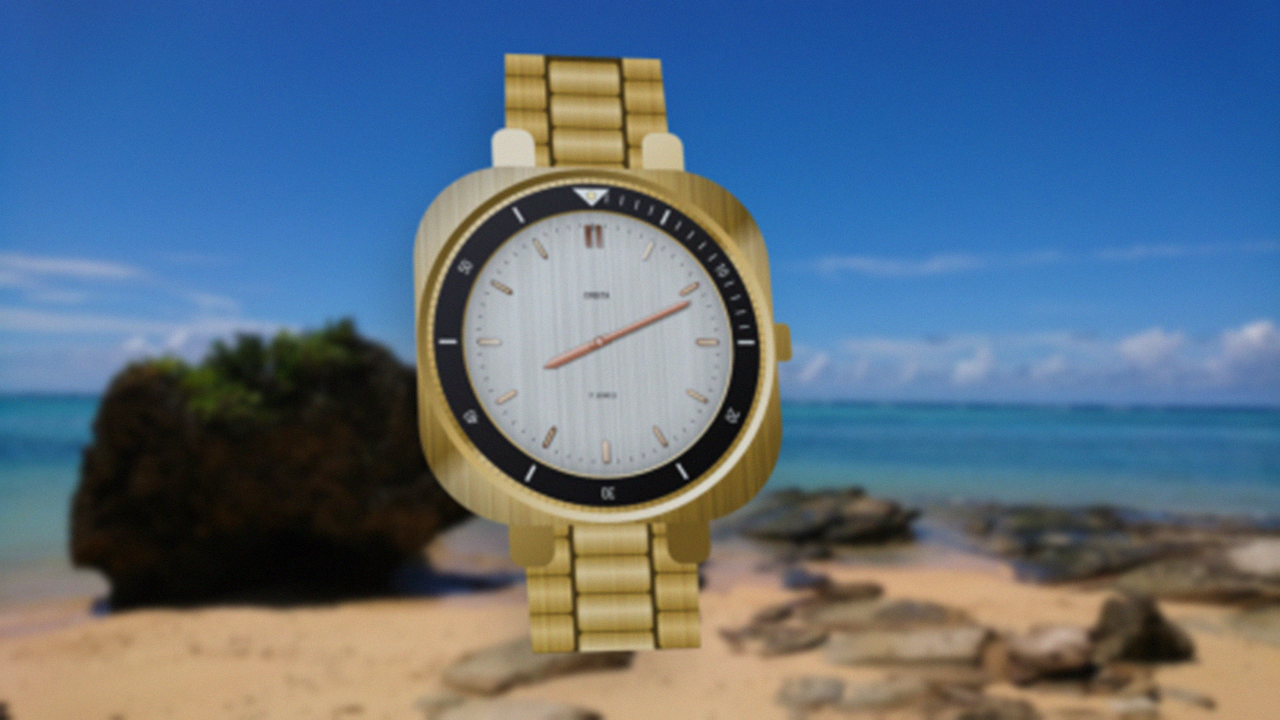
8:11
